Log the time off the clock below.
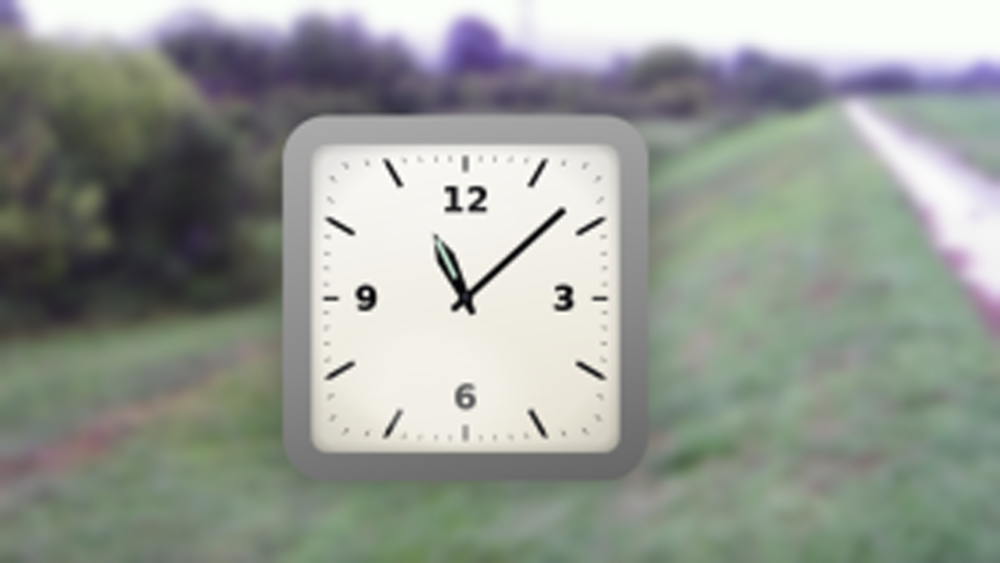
11:08
